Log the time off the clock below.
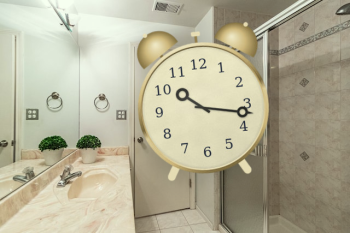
10:17
